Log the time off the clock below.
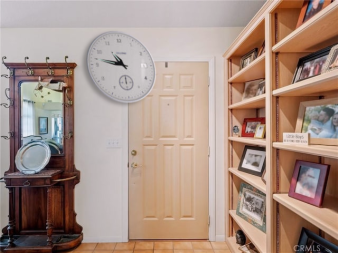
10:47
